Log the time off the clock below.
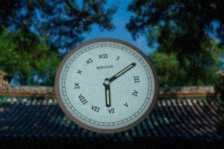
6:10
